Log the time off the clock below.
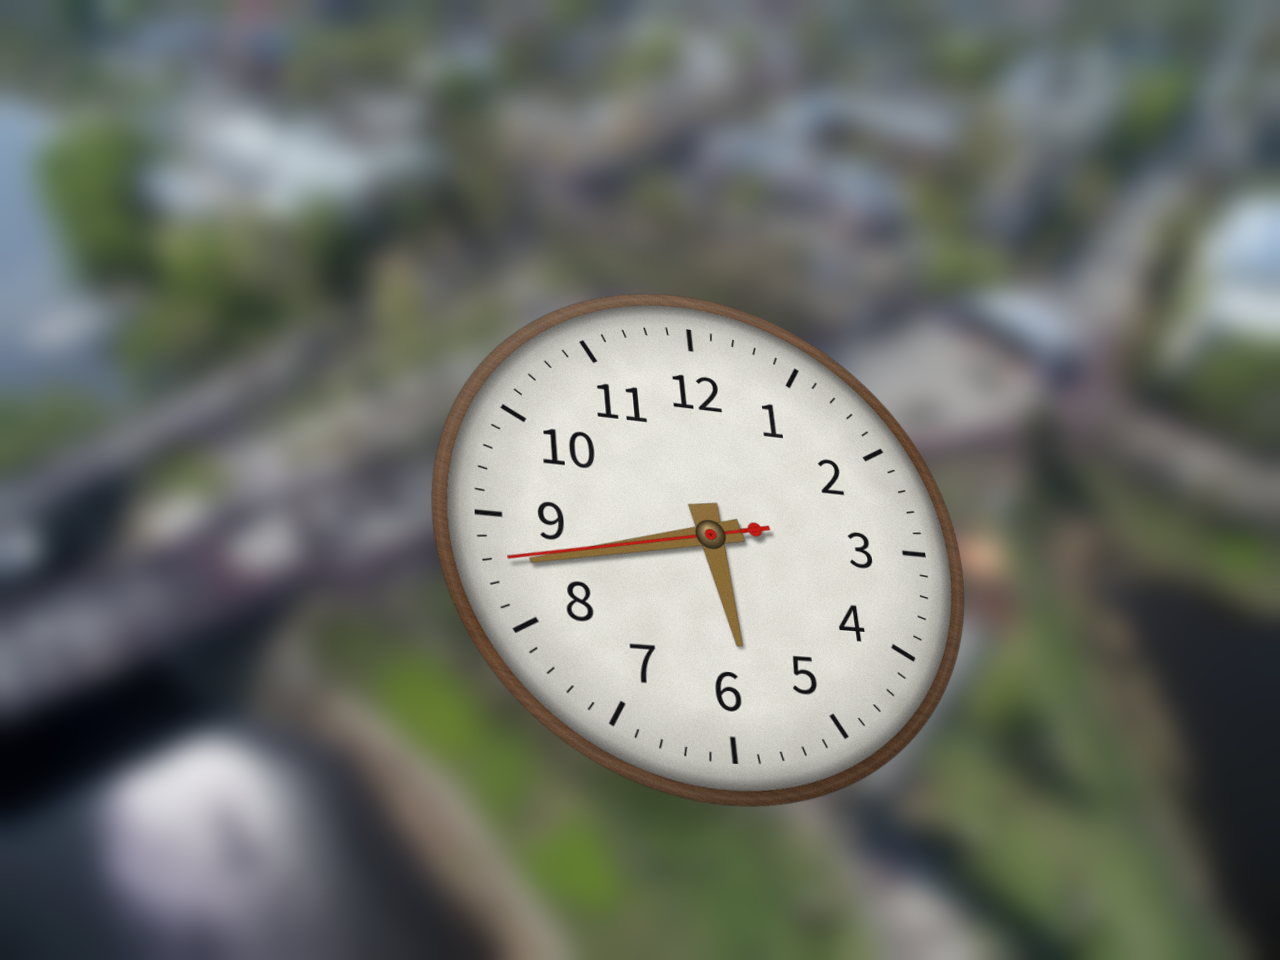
5:42:43
